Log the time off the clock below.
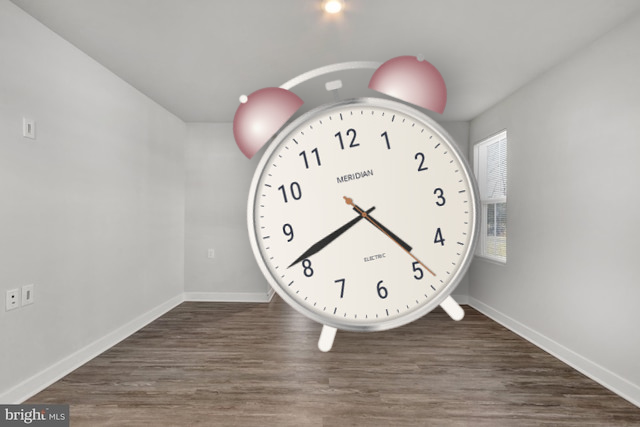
4:41:24
